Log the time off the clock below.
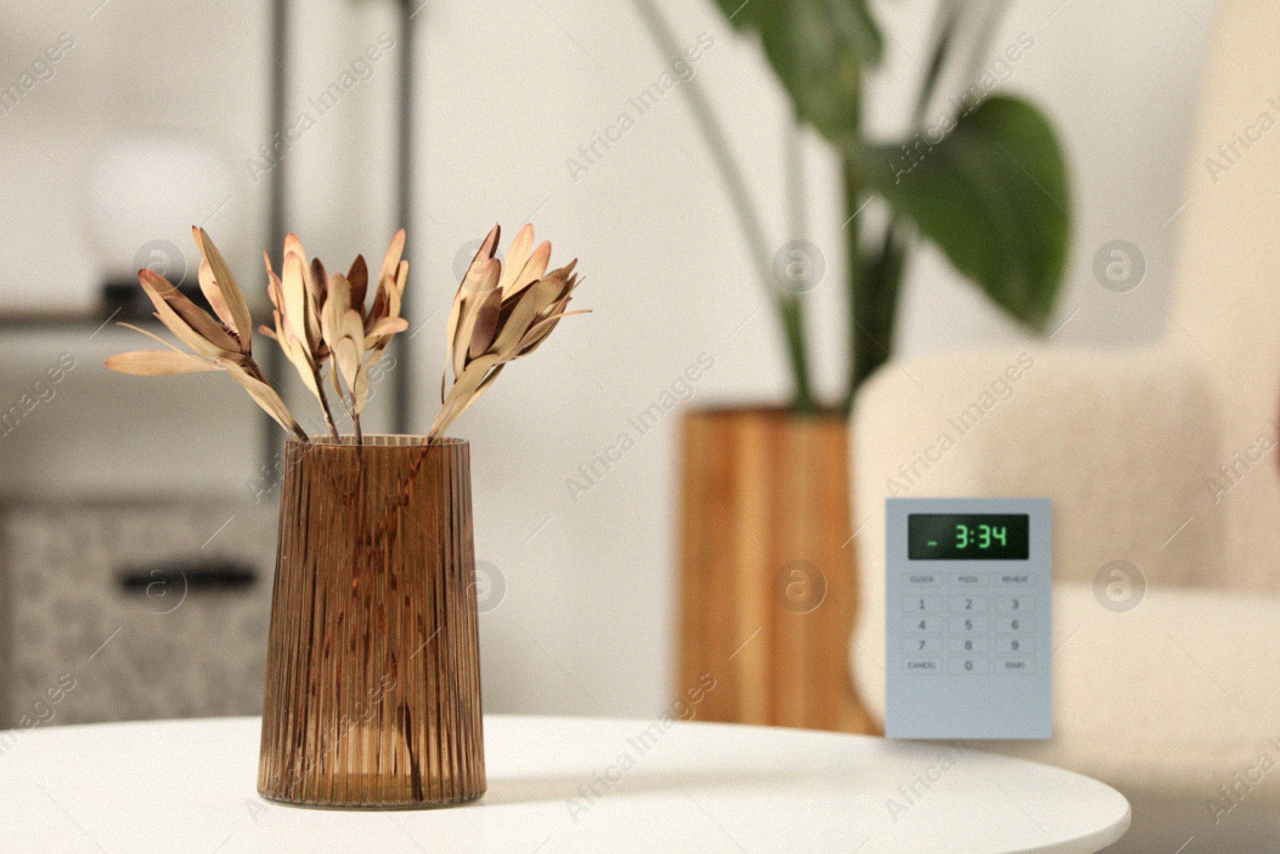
3:34
